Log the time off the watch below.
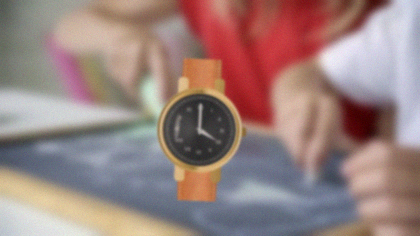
4:00
